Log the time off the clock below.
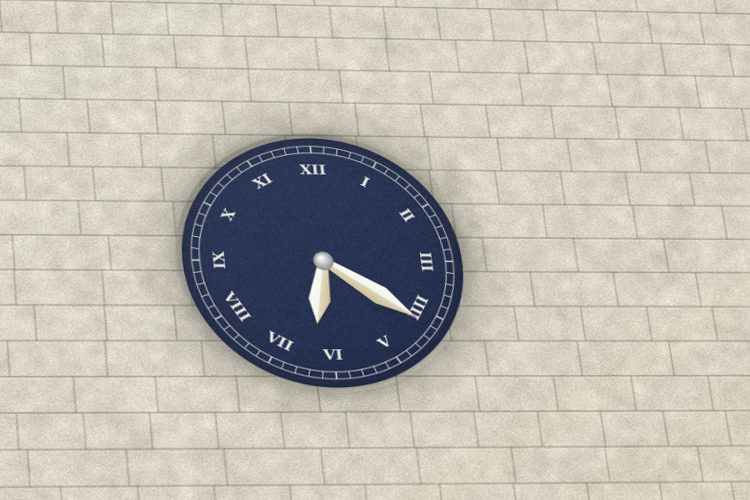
6:21
